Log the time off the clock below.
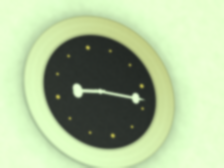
9:18
